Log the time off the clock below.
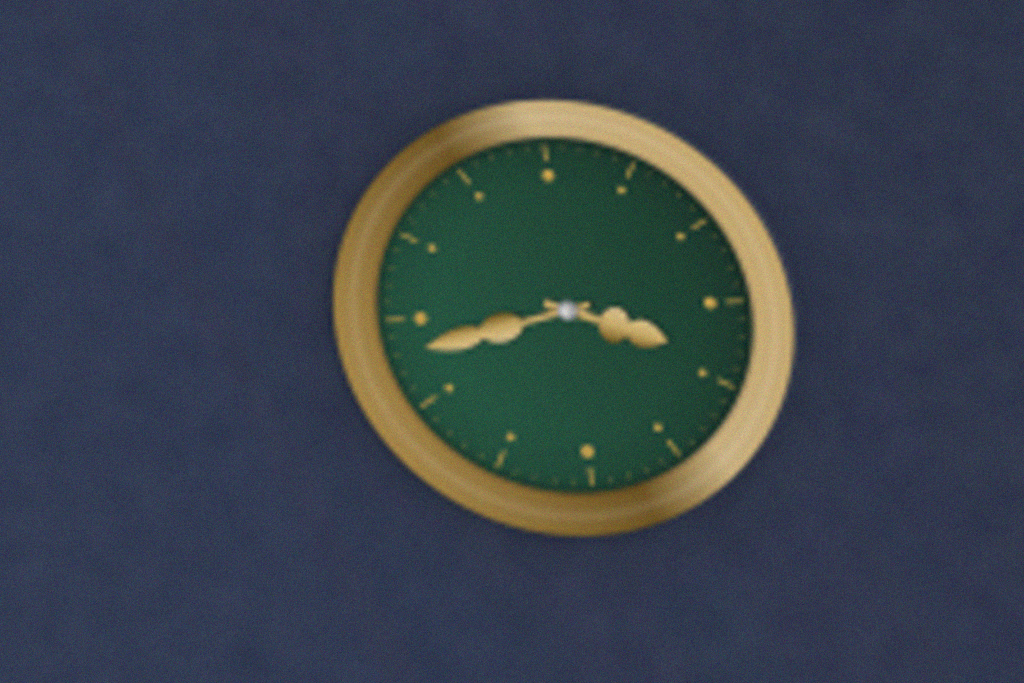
3:43
